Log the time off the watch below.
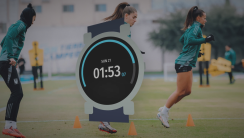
1:53
